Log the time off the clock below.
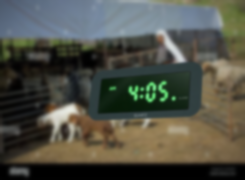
4:05
